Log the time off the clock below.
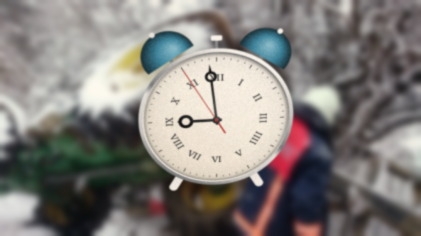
8:58:55
